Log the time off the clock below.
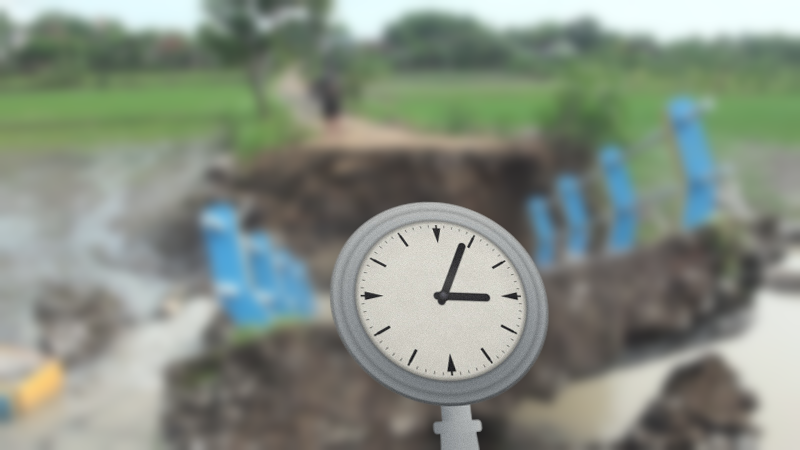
3:04
